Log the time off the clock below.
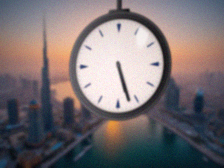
5:27
